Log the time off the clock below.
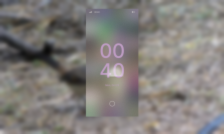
0:40
